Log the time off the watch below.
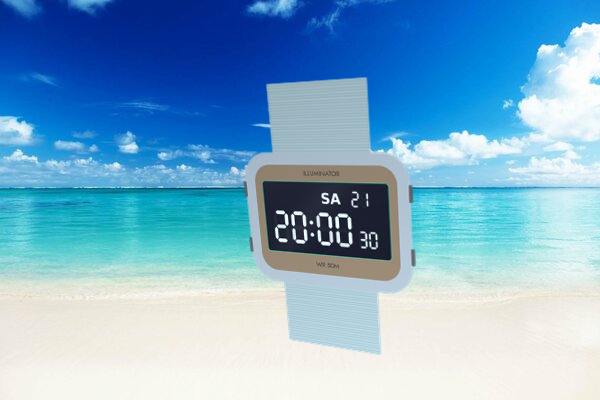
20:00:30
